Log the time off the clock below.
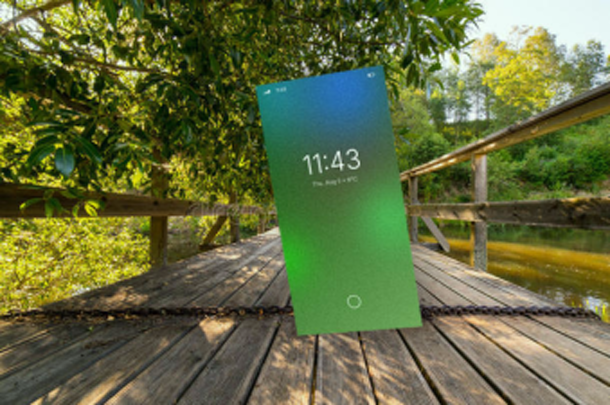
11:43
